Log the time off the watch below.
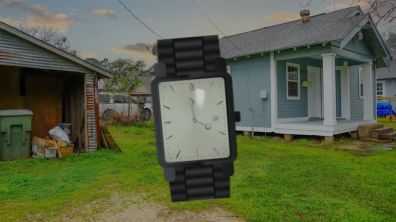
3:59
